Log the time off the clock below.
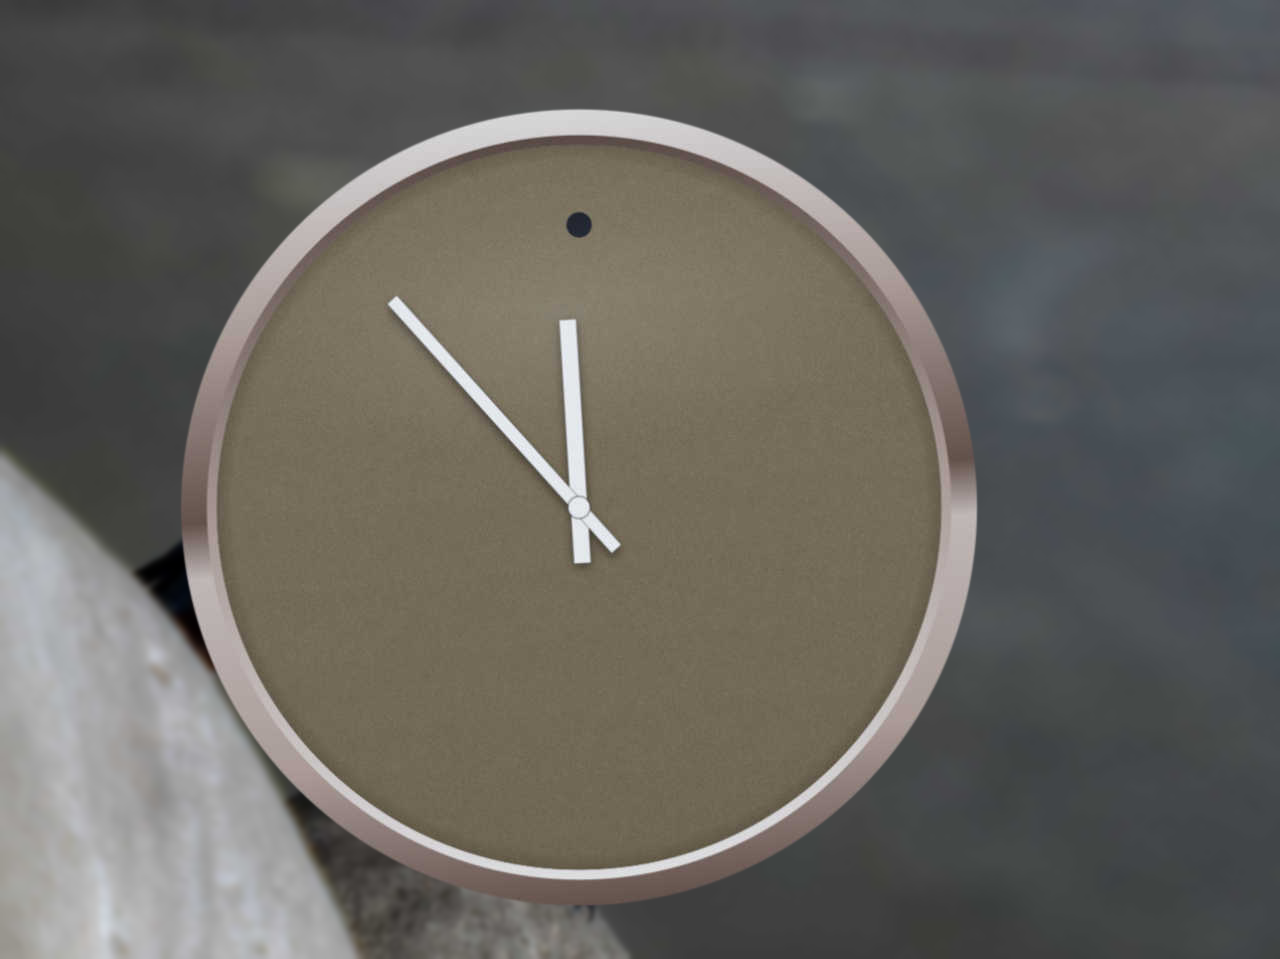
11:53
